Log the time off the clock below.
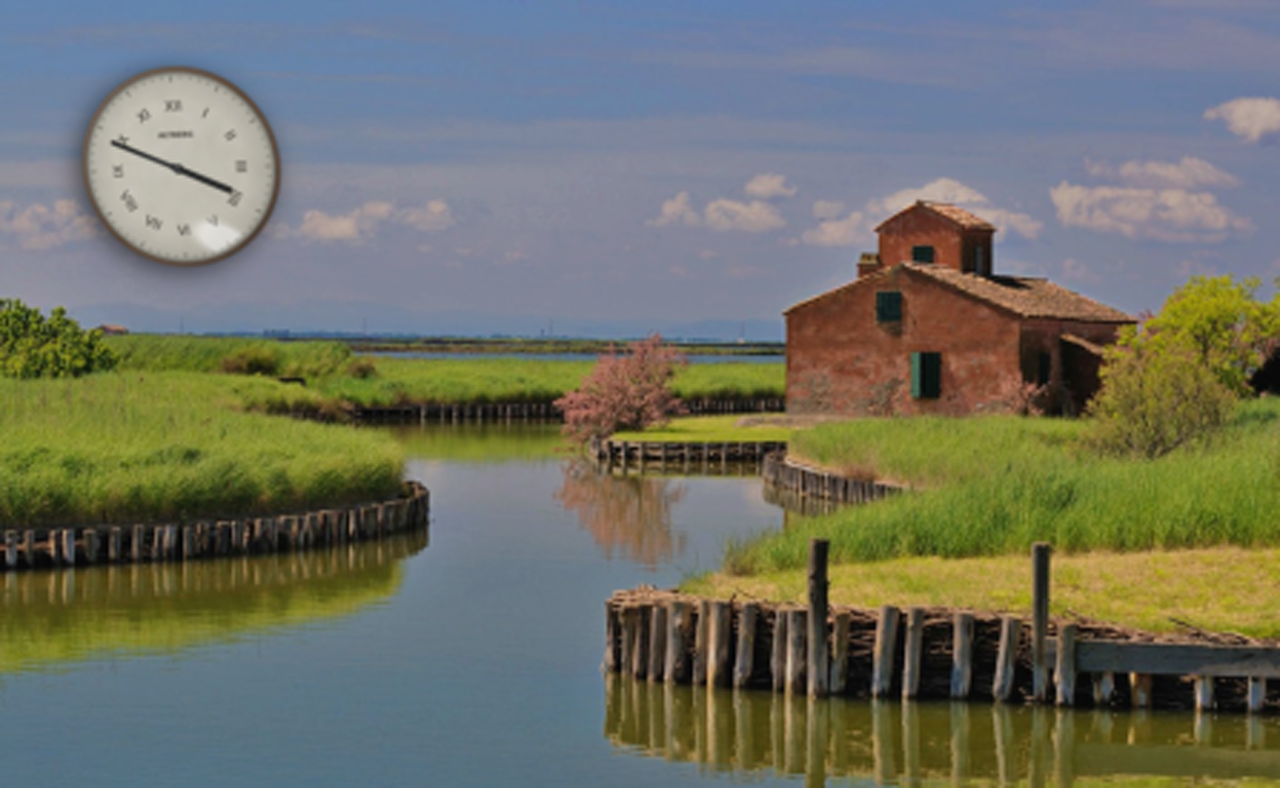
3:49
